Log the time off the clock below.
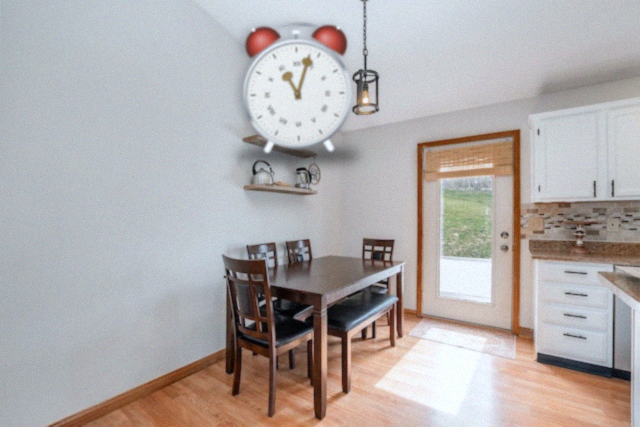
11:03
